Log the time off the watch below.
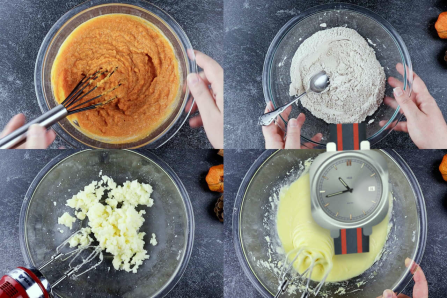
10:43
